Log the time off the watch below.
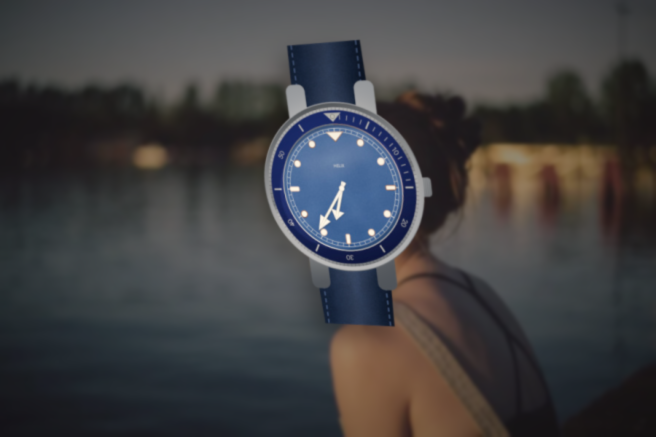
6:36
